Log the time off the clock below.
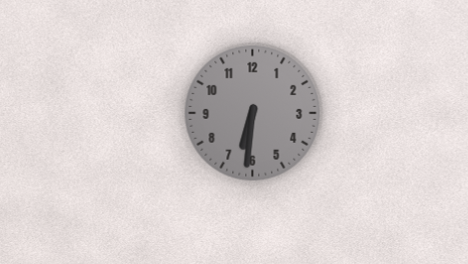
6:31
